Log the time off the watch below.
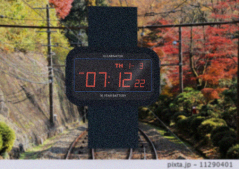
7:12:22
